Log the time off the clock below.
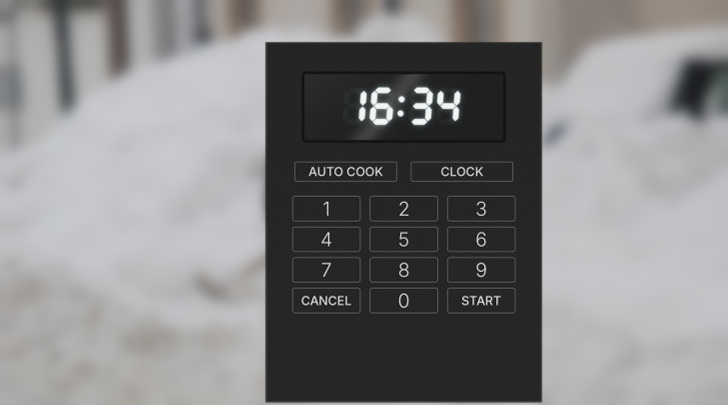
16:34
